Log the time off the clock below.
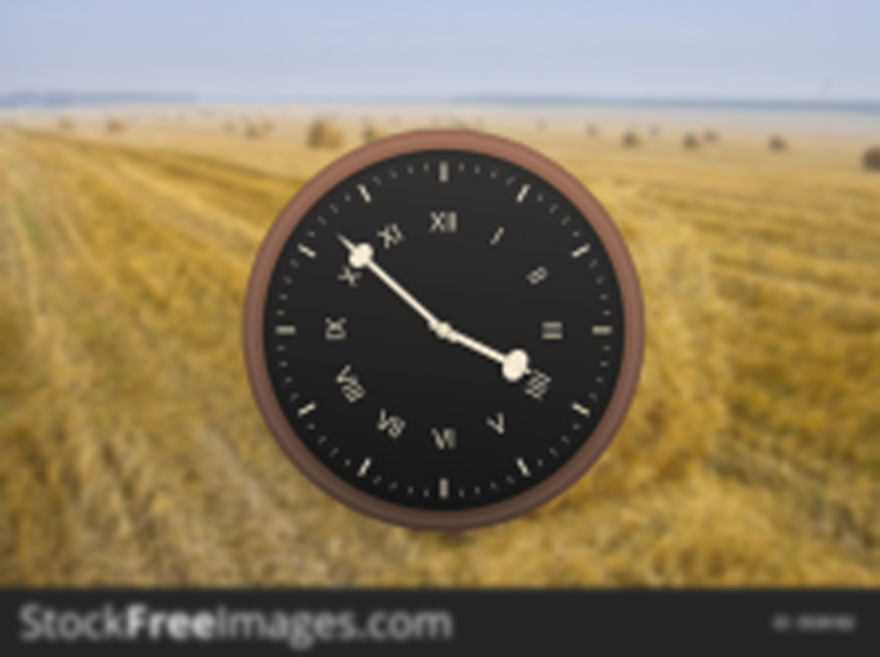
3:52
